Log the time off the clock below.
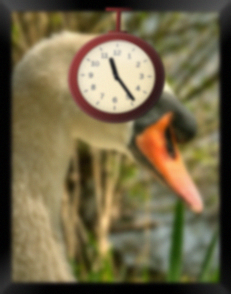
11:24
